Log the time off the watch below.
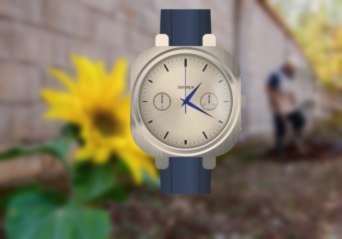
1:20
